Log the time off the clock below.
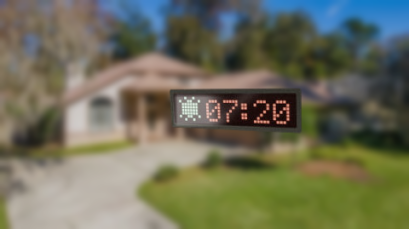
7:20
